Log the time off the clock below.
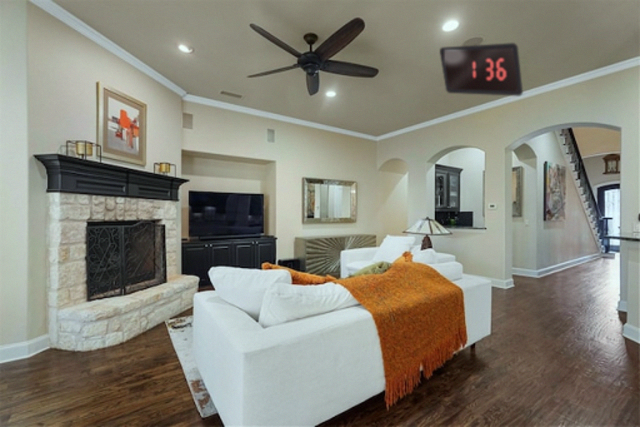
1:36
